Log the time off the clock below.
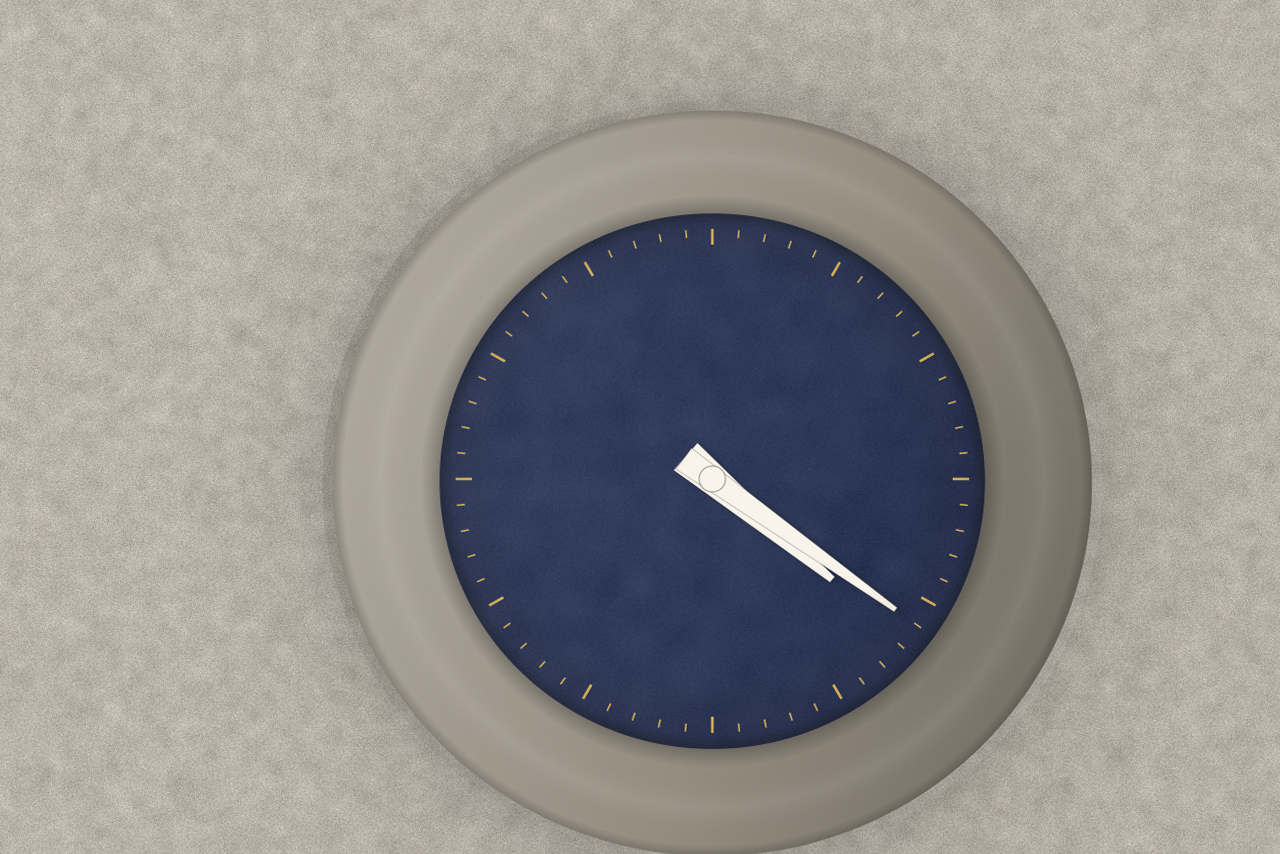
4:21
